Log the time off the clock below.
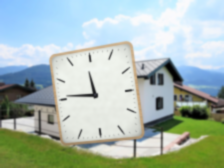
11:46
